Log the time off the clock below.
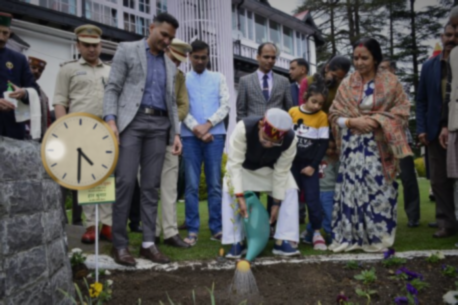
4:30
